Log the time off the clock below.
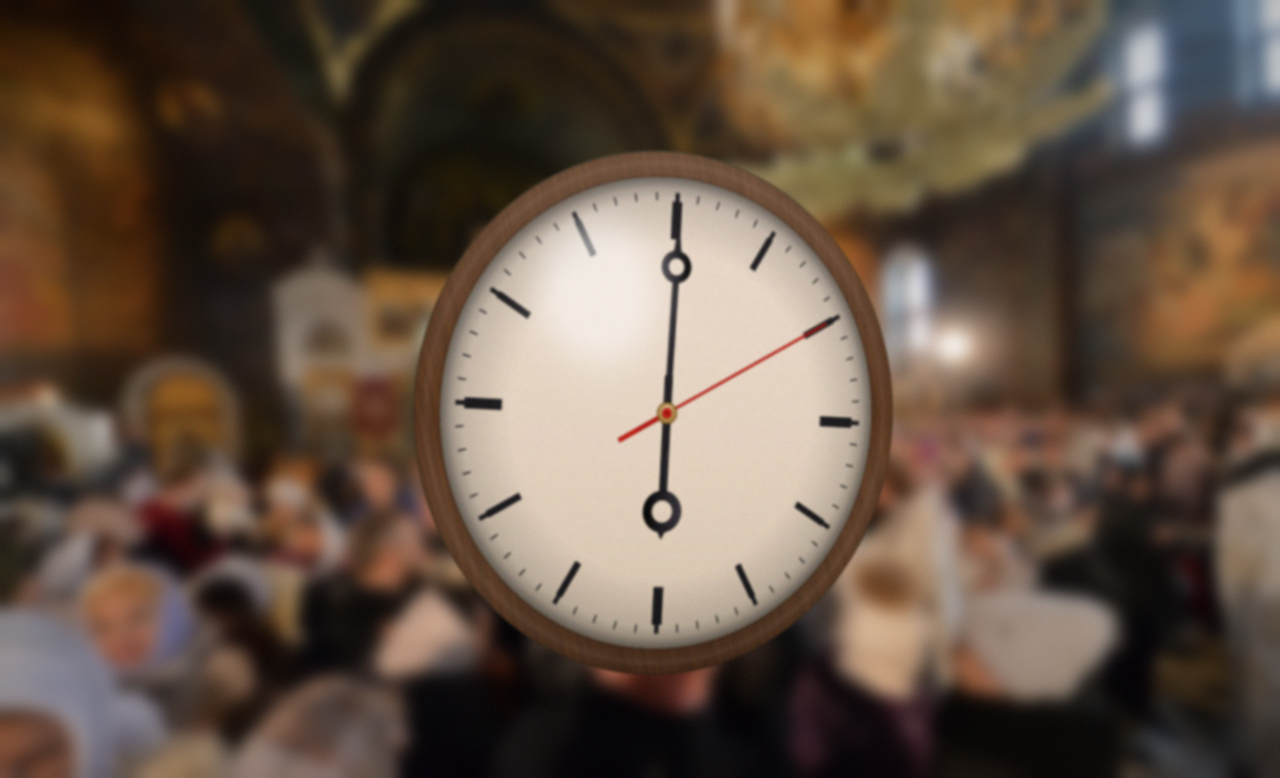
6:00:10
